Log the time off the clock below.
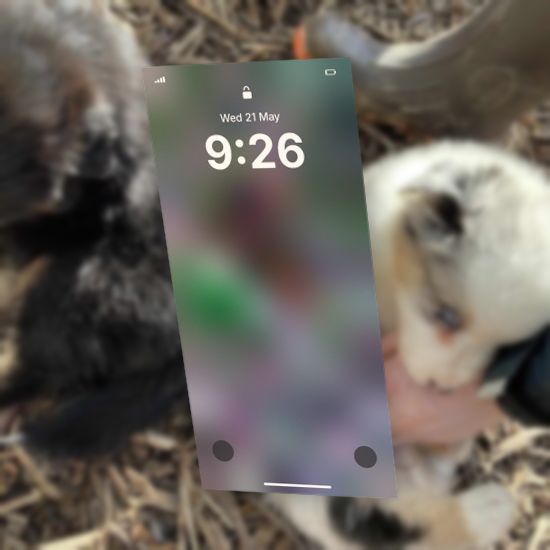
9:26
